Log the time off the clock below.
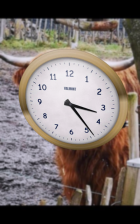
3:24
